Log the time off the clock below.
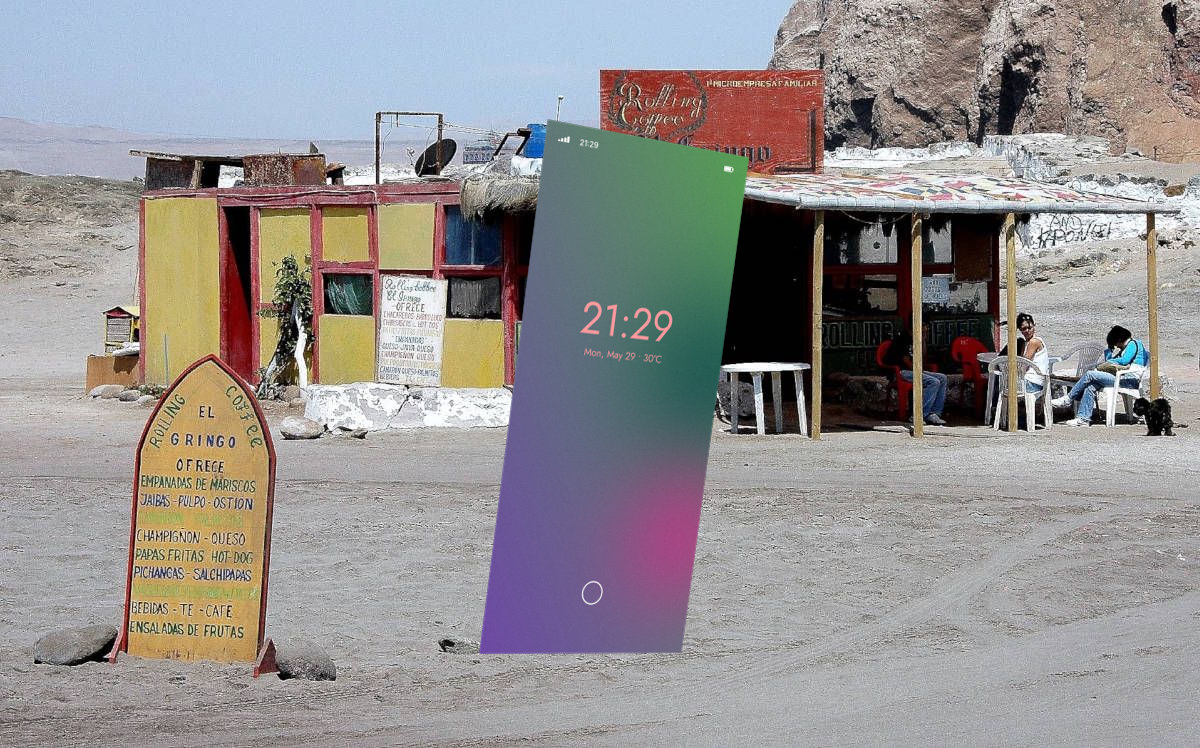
21:29
